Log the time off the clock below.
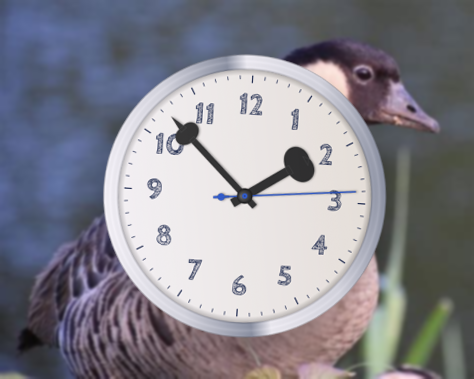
1:52:14
